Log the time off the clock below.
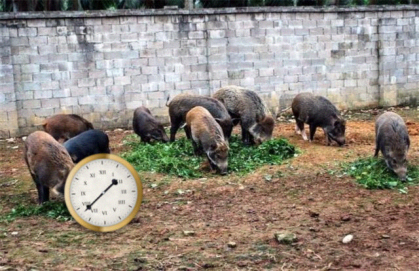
1:38
